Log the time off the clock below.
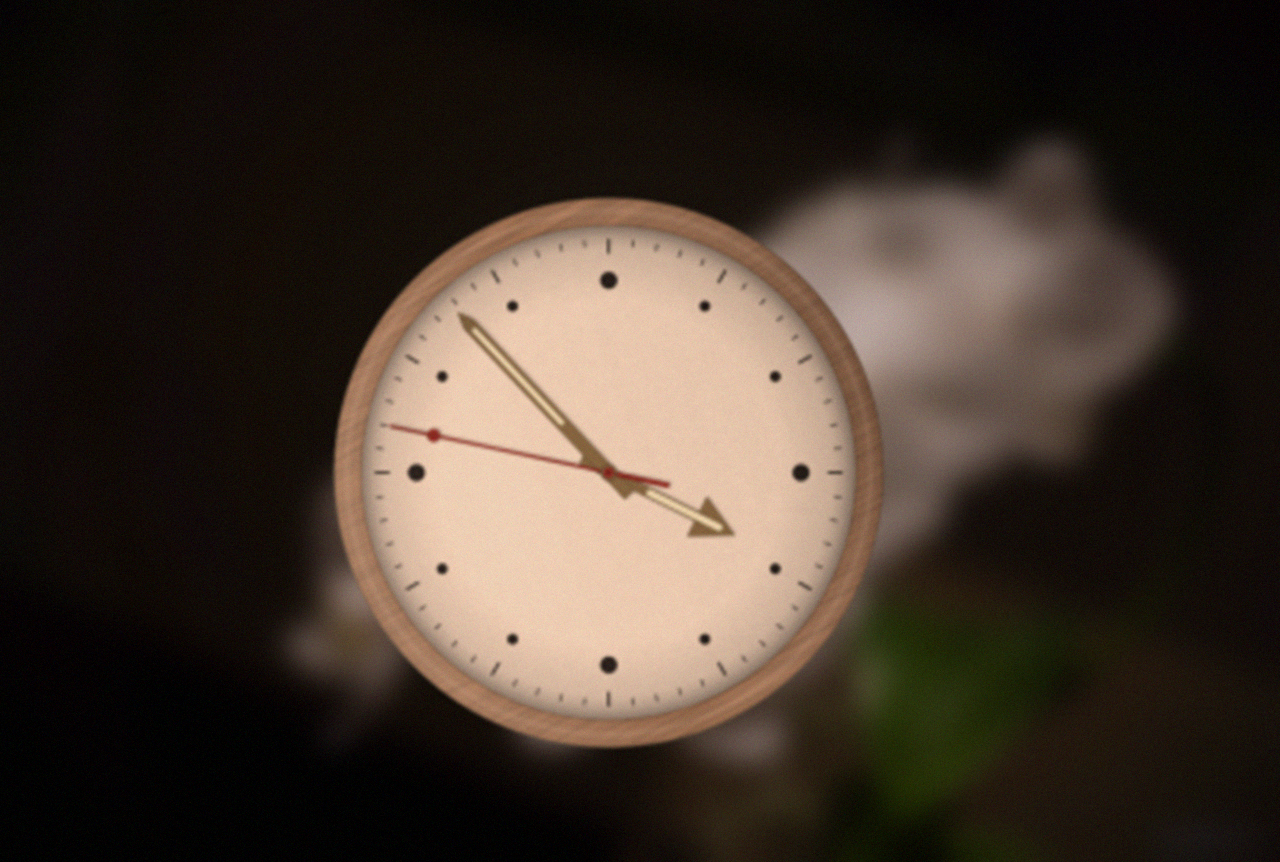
3:52:47
